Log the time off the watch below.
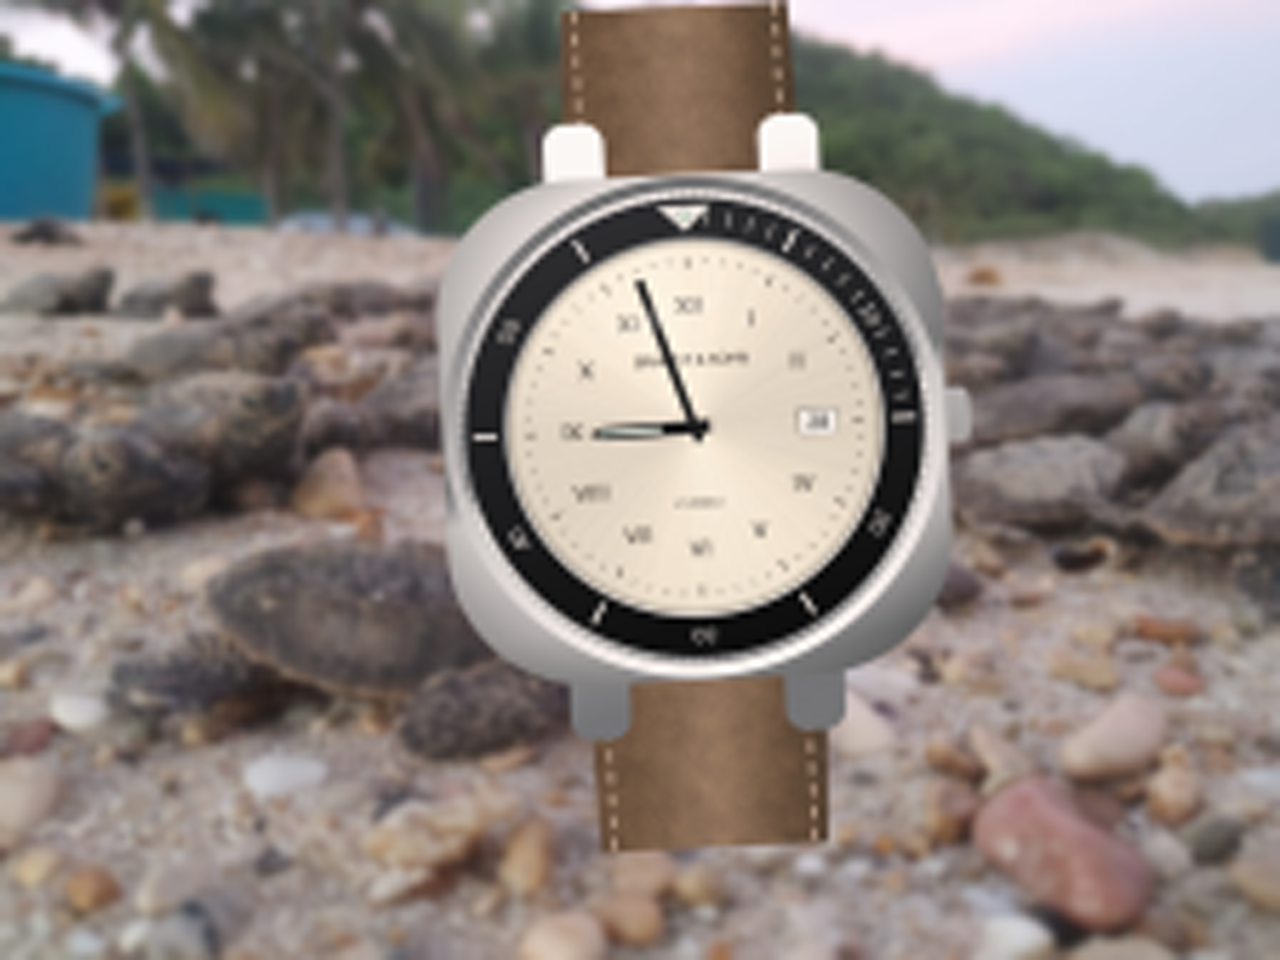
8:57
